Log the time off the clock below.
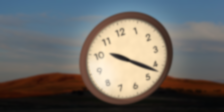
10:22
